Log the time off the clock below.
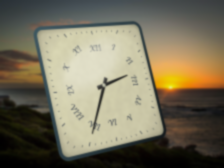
2:35
